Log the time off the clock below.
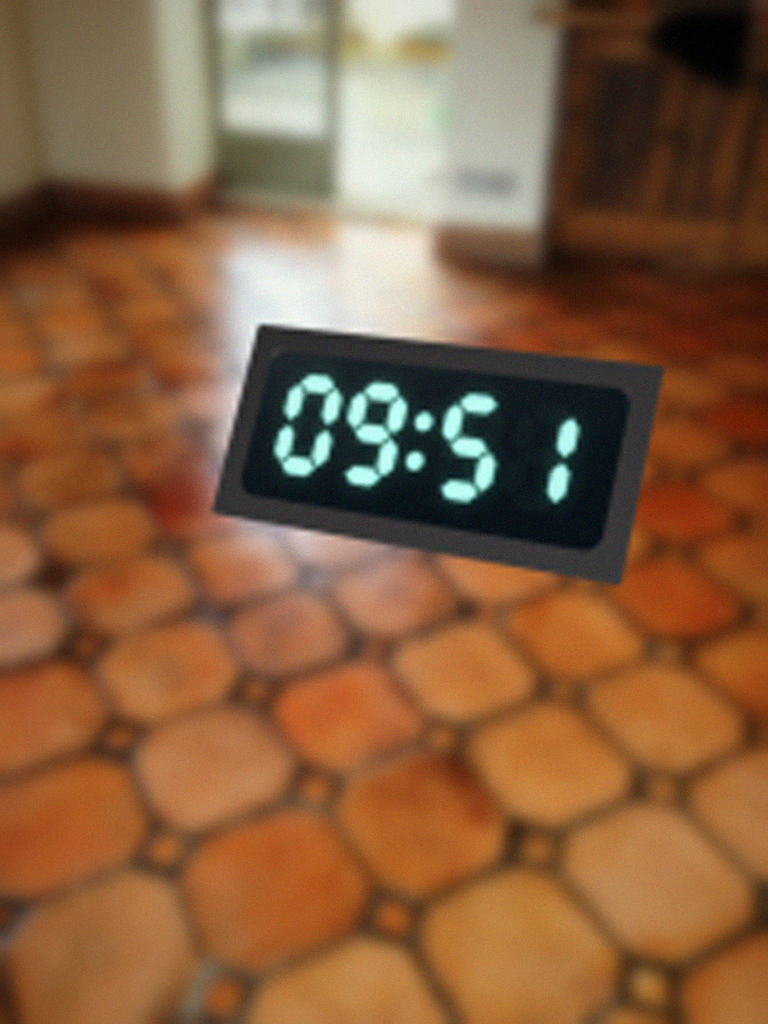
9:51
